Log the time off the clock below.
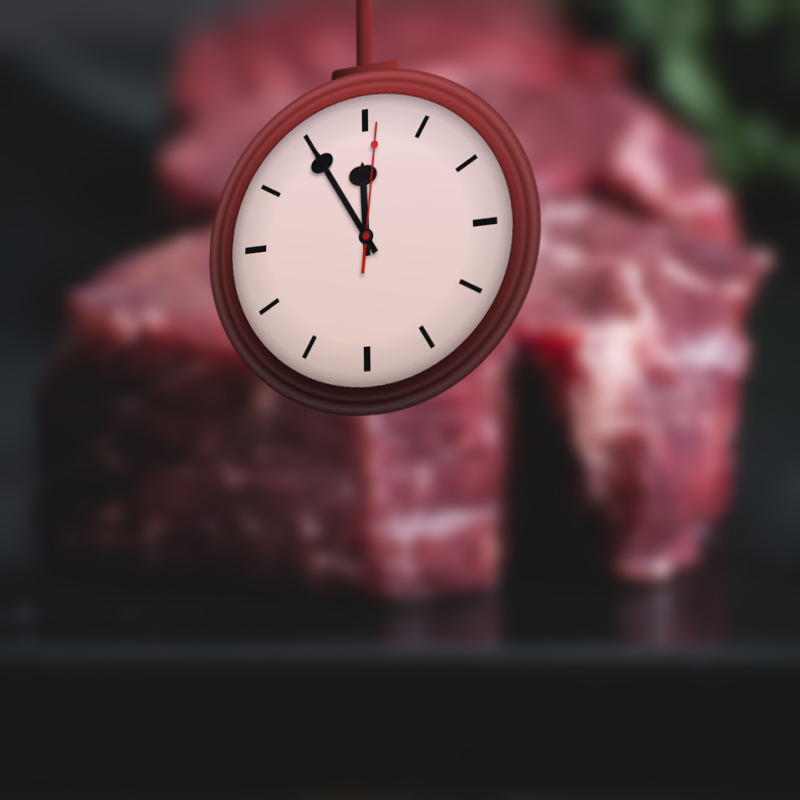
11:55:01
